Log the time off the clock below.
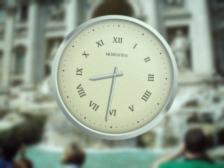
8:31
